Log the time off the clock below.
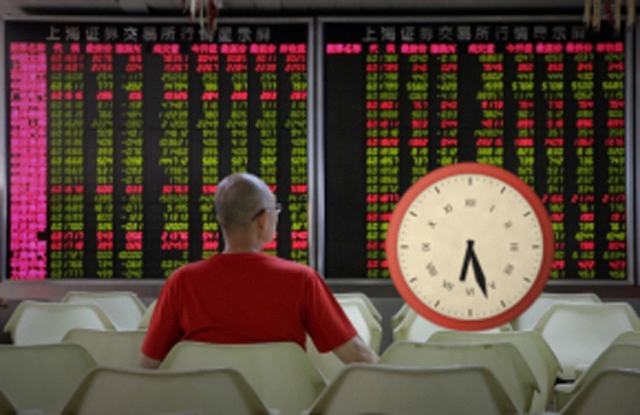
6:27
